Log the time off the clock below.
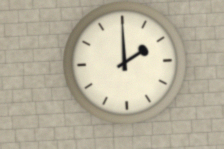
2:00
